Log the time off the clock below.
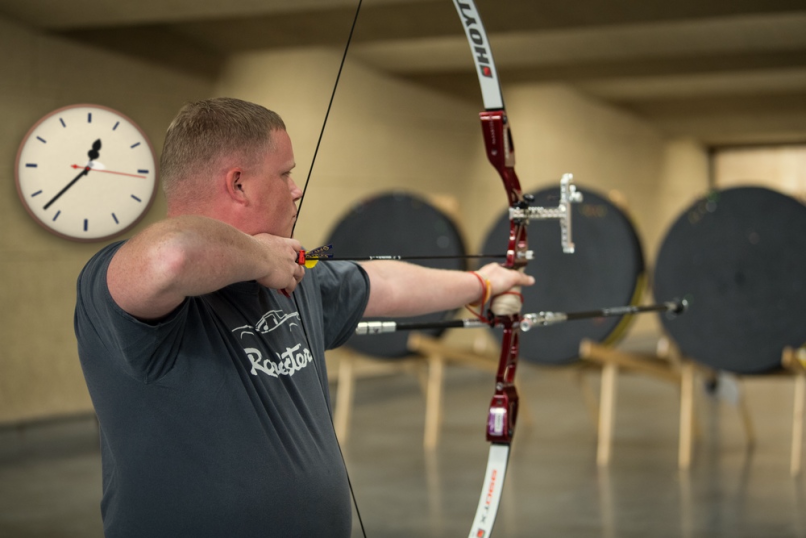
12:37:16
